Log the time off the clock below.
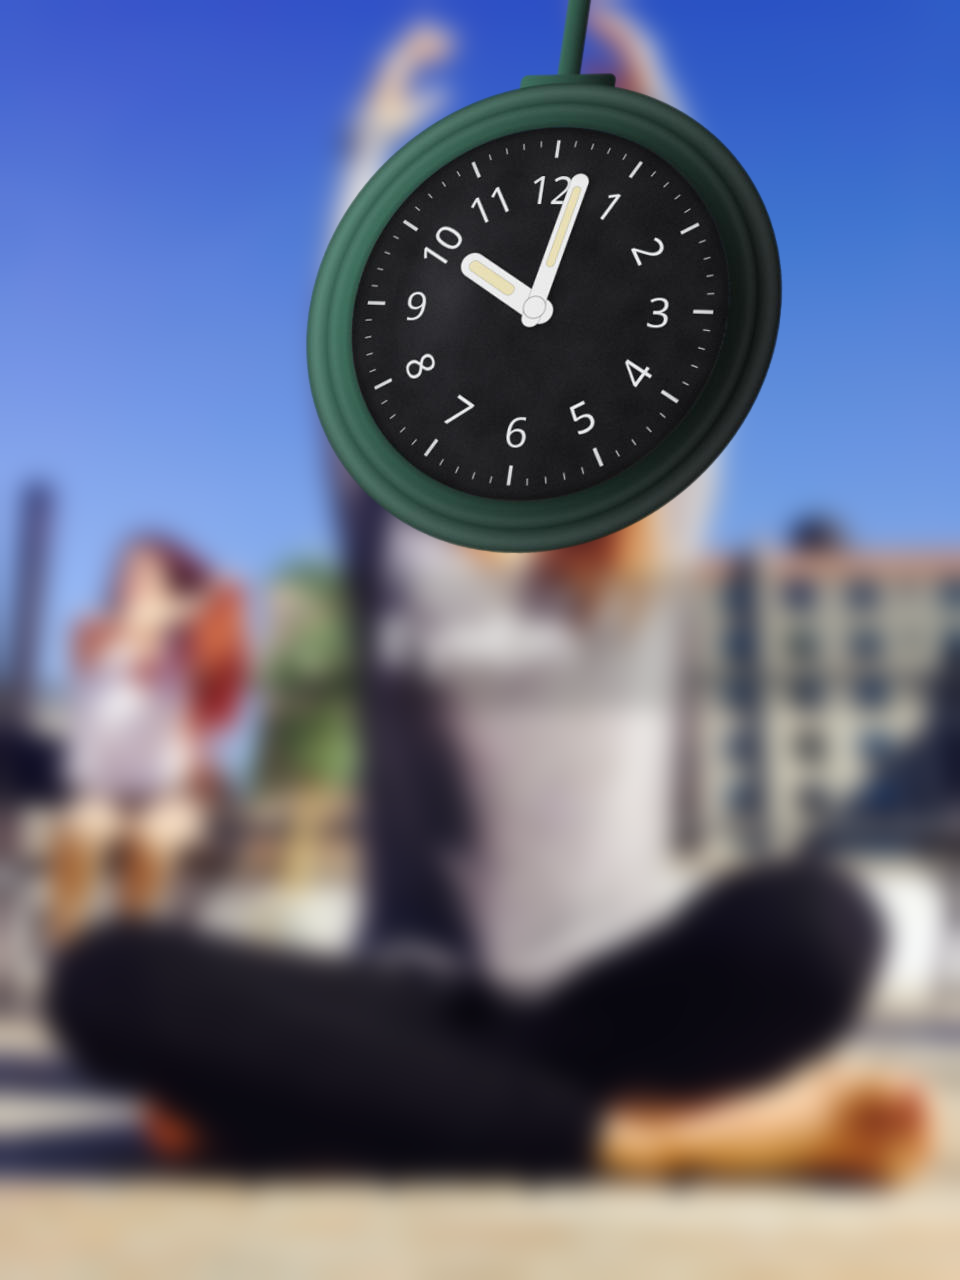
10:02
